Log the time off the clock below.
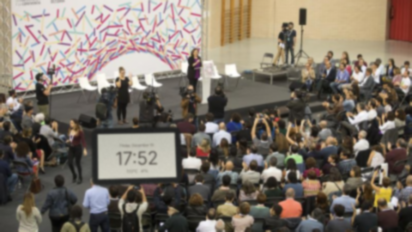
17:52
